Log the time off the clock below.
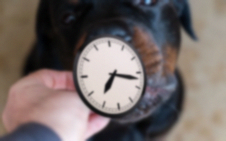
7:17
